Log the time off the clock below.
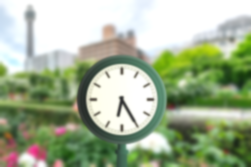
6:25
